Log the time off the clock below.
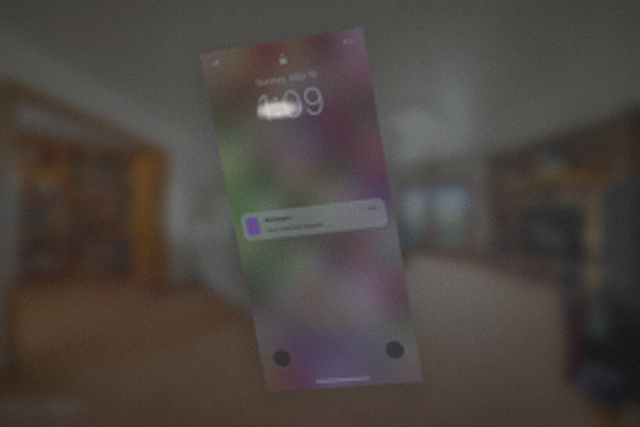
1:09
